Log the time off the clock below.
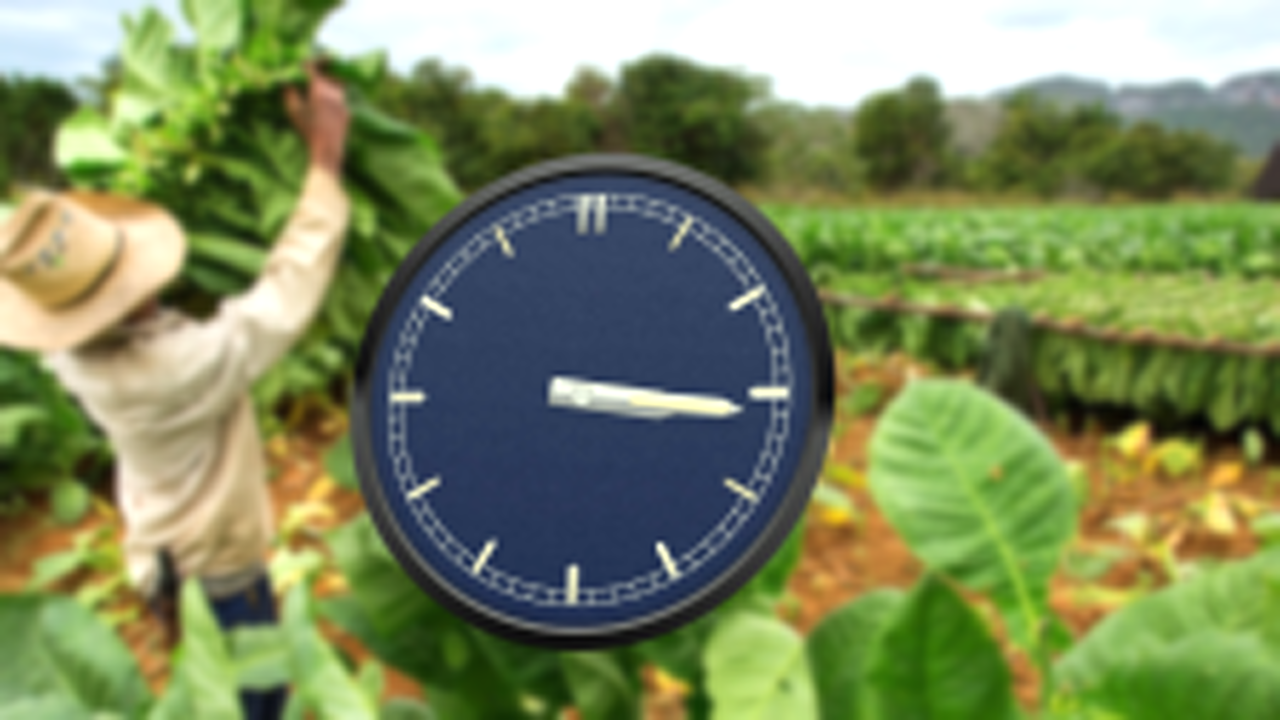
3:16
